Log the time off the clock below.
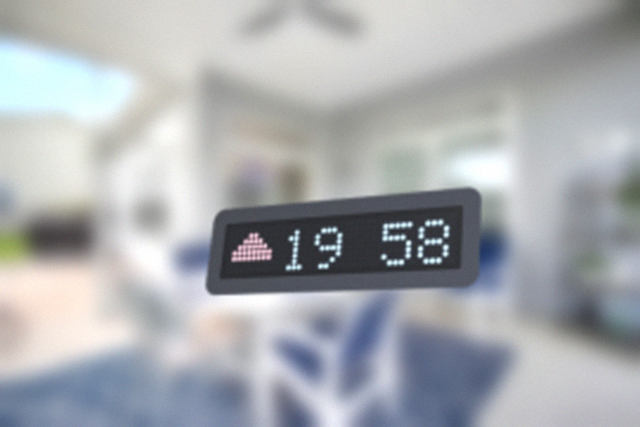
19:58
